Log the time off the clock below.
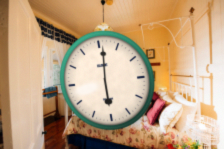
6:01
